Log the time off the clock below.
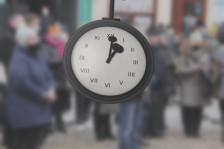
1:01
